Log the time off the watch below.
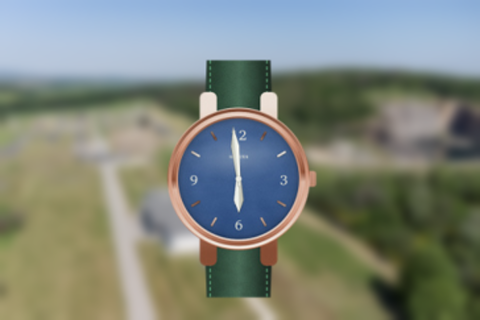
5:59
